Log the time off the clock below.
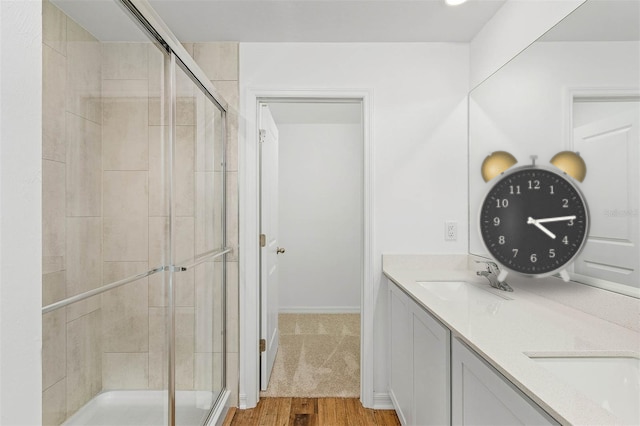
4:14
